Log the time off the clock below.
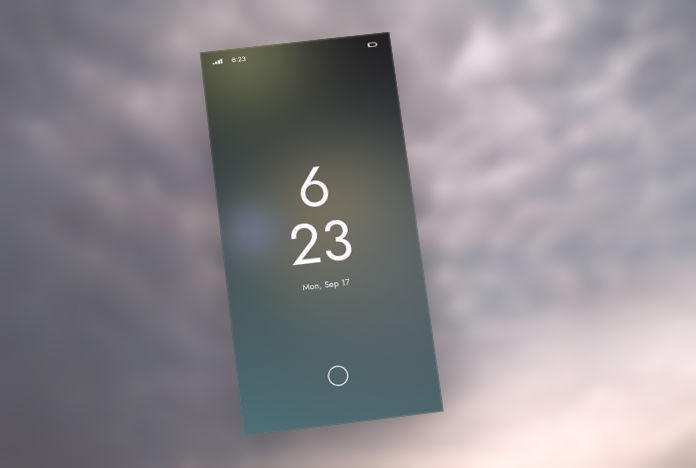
6:23
